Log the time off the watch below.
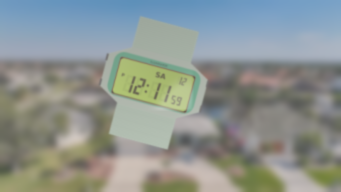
12:11
